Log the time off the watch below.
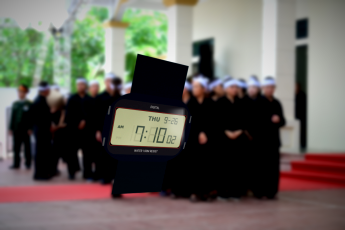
7:10:02
